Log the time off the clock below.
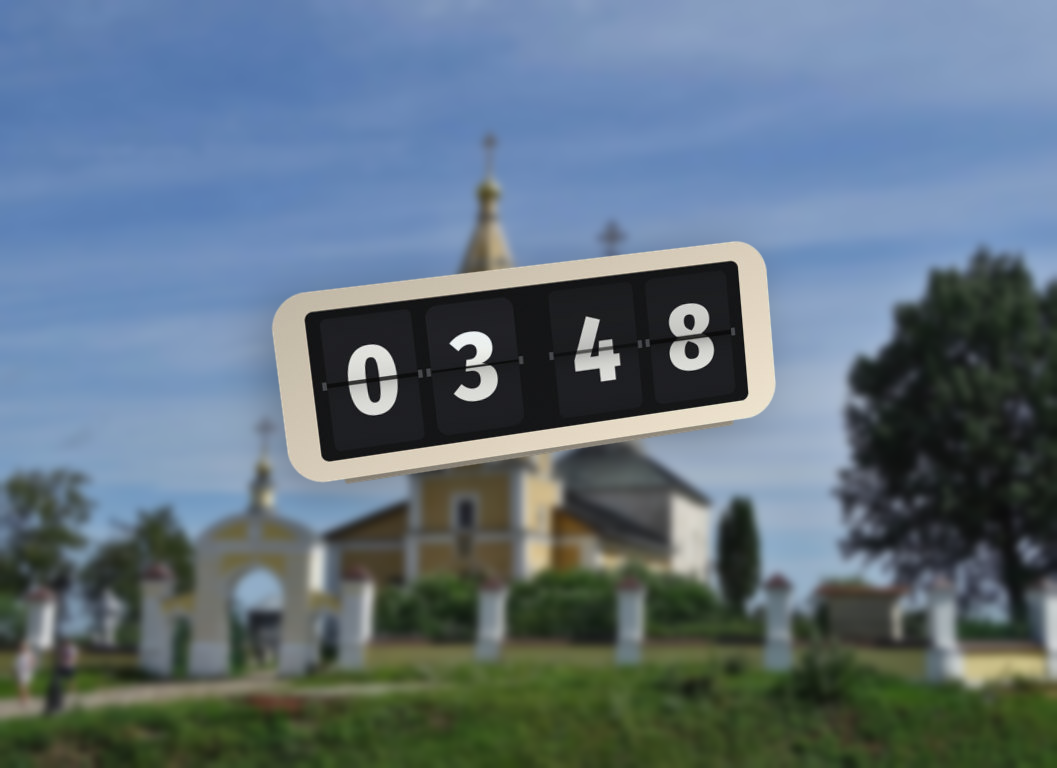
3:48
